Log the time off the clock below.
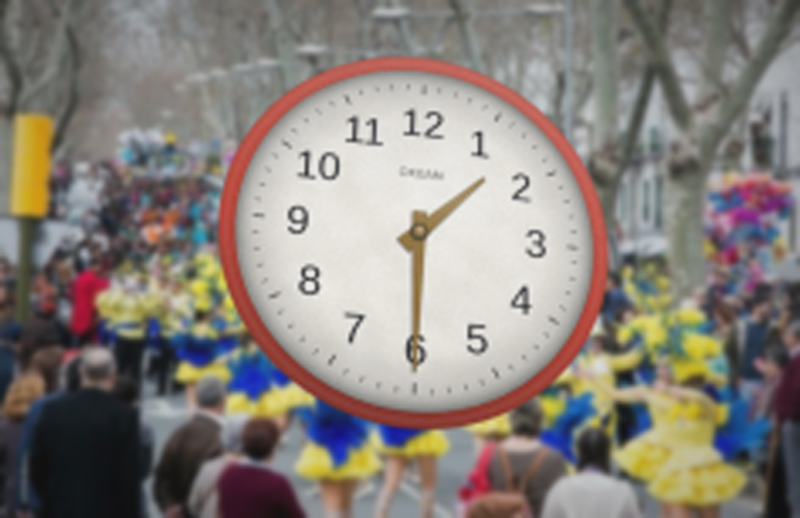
1:30
